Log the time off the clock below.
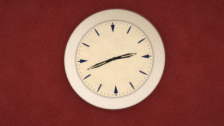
2:42
